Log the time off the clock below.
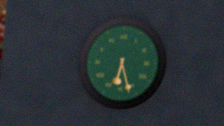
6:27
